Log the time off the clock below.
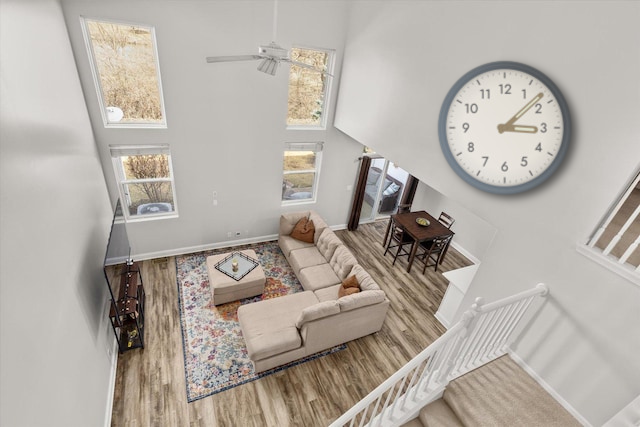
3:08
